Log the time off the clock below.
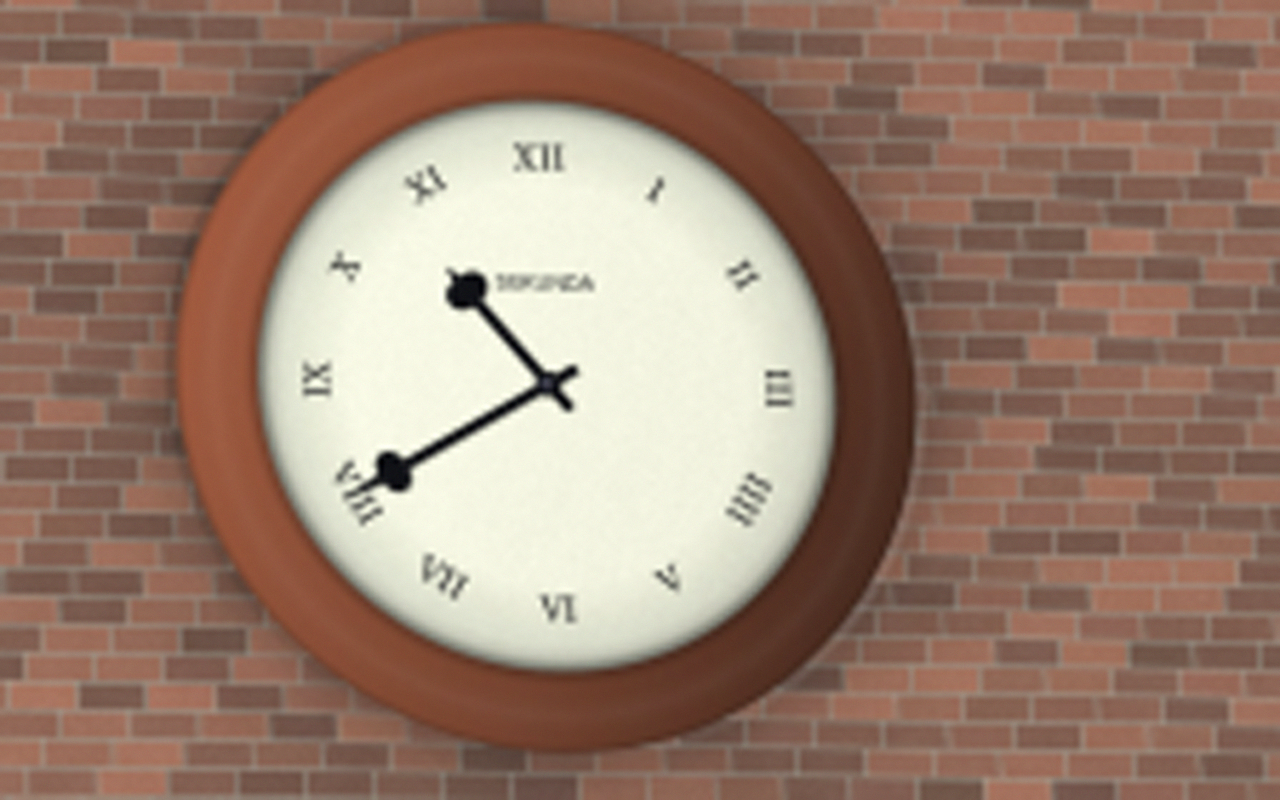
10:40
